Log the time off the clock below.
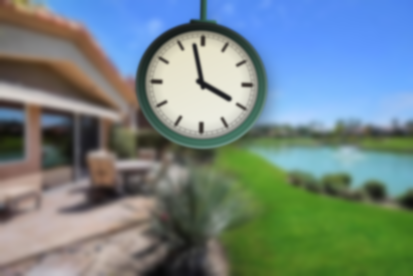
3:58
